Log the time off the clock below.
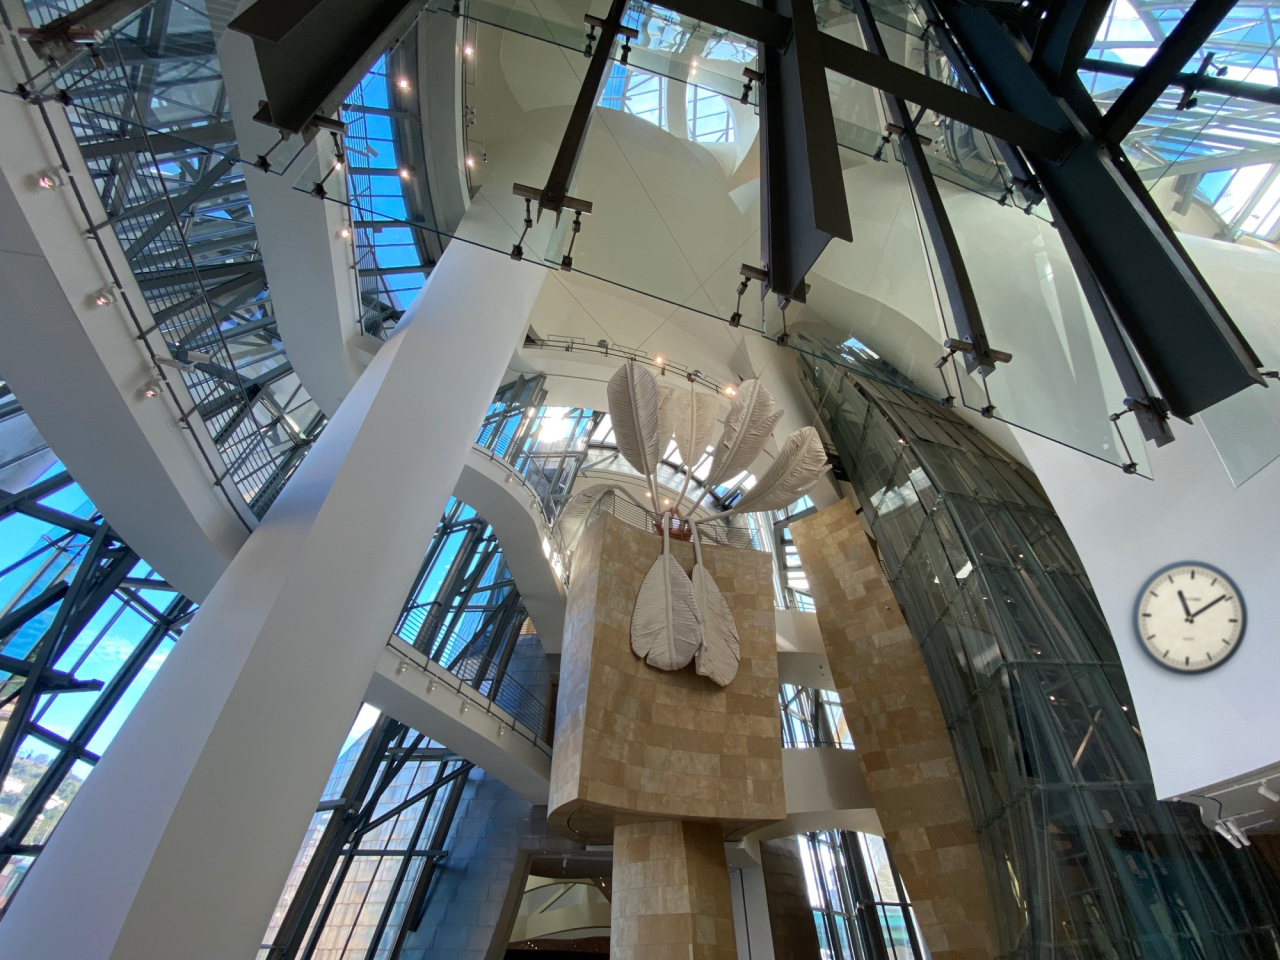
11:09
